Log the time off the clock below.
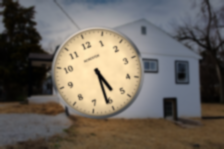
5:31
